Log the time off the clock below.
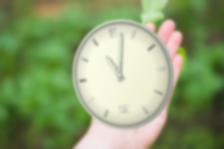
11:02
